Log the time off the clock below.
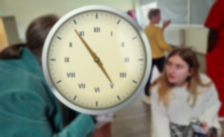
4:54
